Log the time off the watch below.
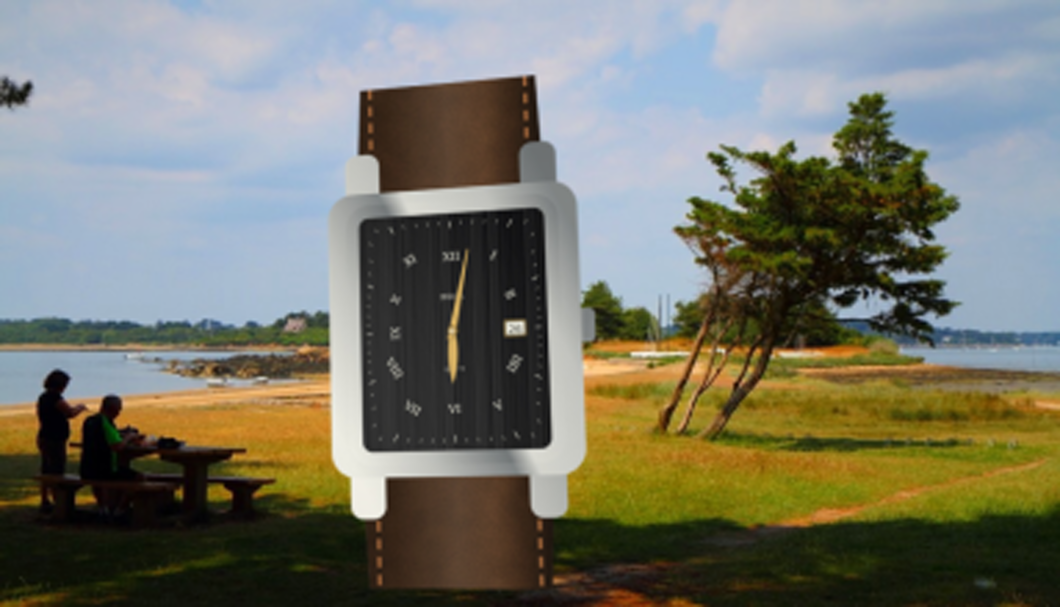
6:02
